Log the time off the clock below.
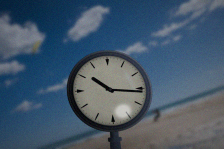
10:16
